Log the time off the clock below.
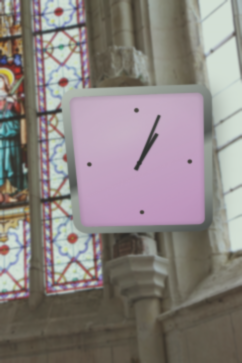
1:04
